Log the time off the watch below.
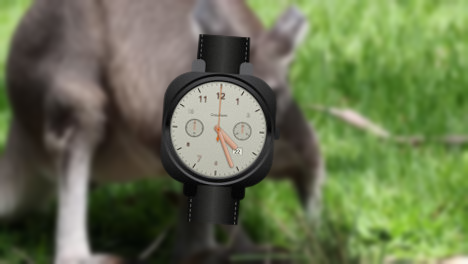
4:26
